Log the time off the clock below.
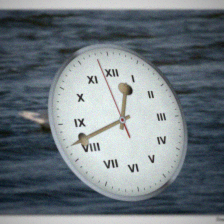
12:41:58
